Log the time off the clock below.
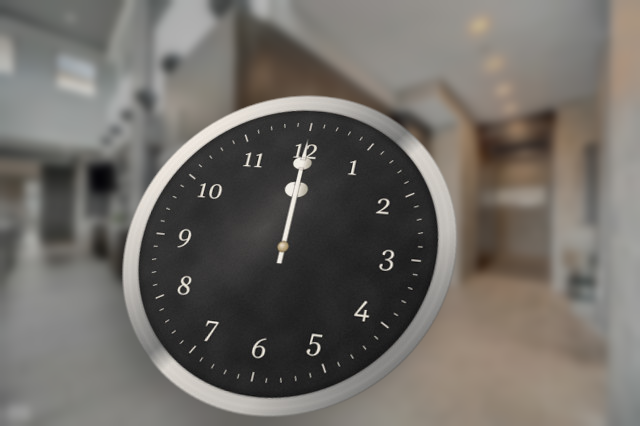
12:00
